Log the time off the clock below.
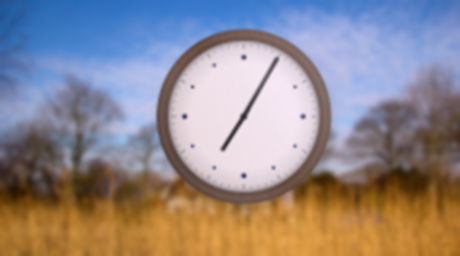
7:05
